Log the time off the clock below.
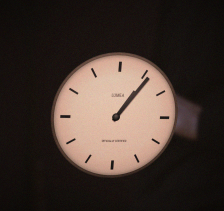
1:06
